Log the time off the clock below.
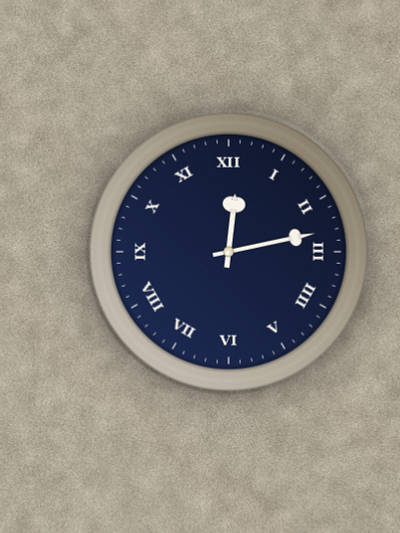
12:13
